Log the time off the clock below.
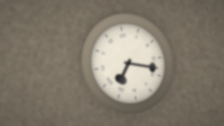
7:18
